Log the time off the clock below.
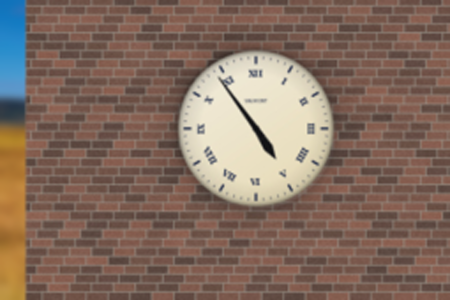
4:54
